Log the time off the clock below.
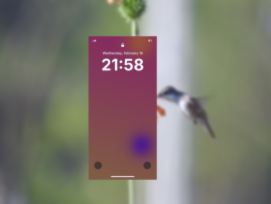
21:58
